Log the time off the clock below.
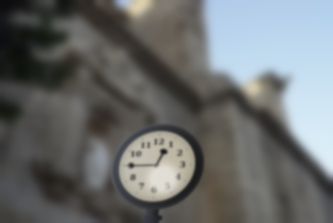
12:45
